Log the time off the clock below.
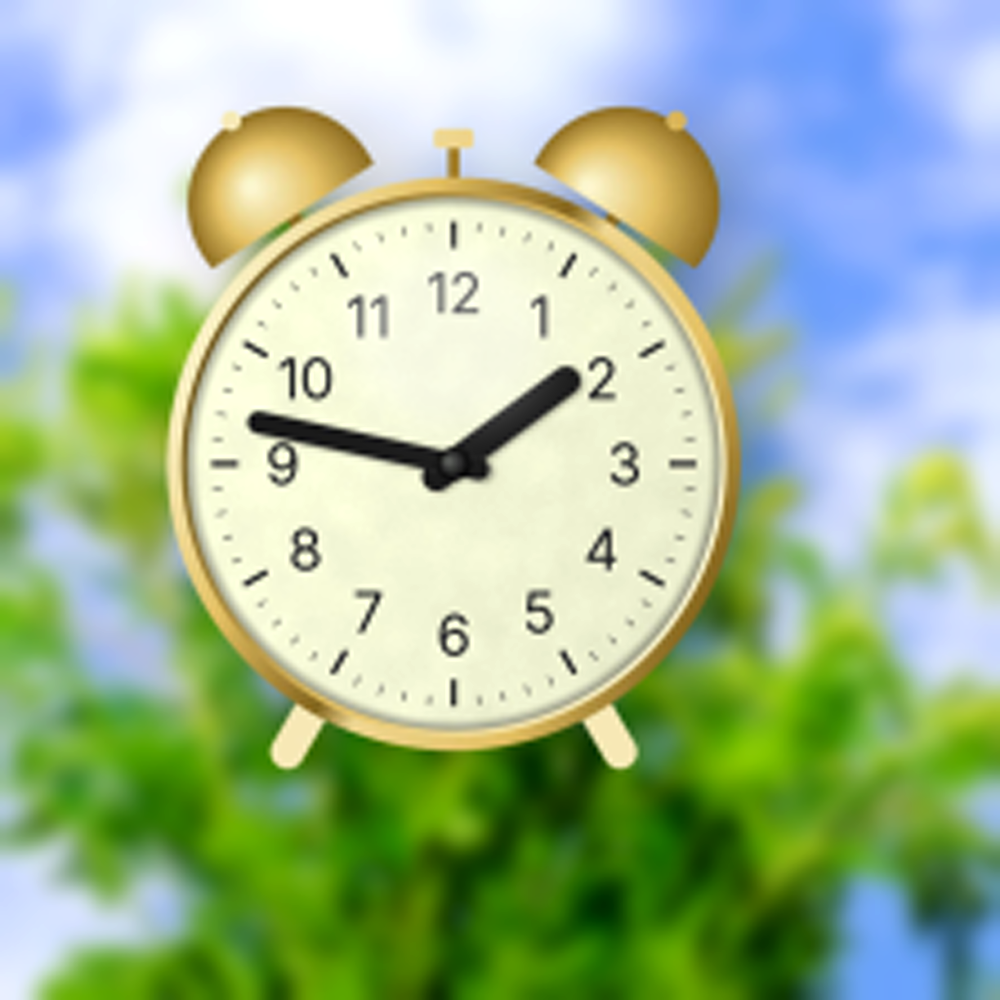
1:47
